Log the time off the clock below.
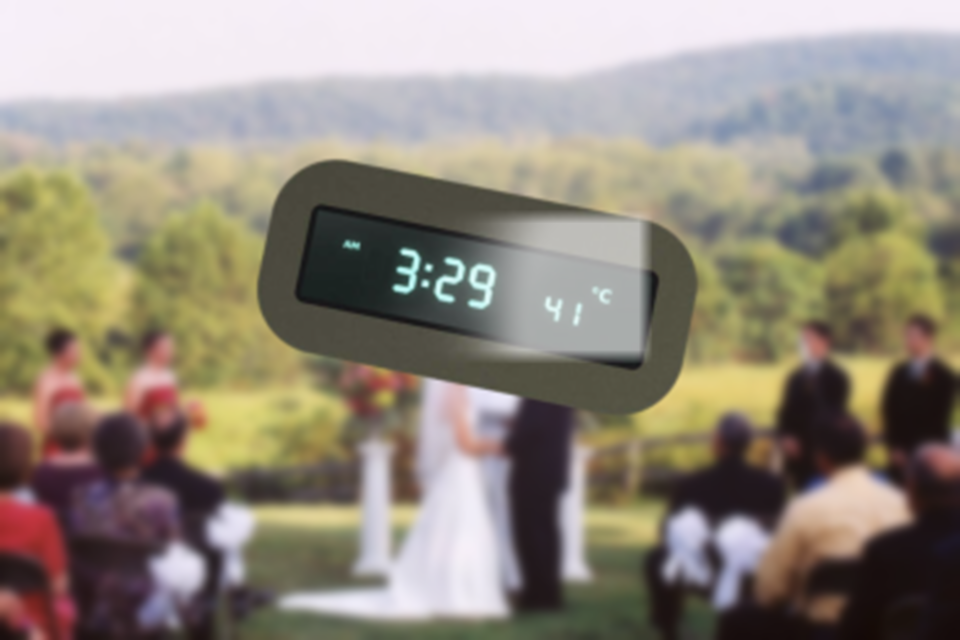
3:29
